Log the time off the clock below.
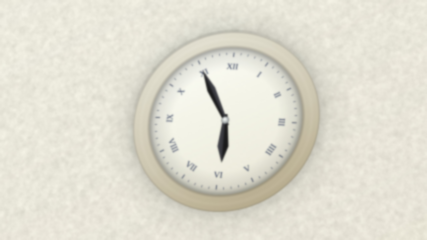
5:55
